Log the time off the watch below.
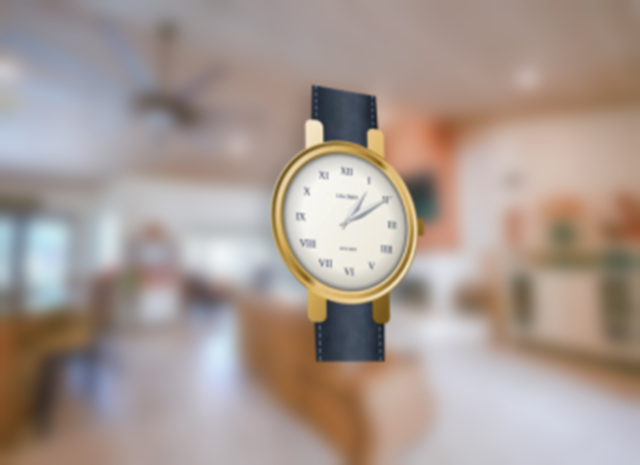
1:10
